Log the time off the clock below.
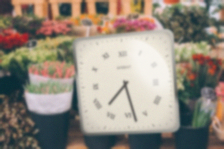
7:28
